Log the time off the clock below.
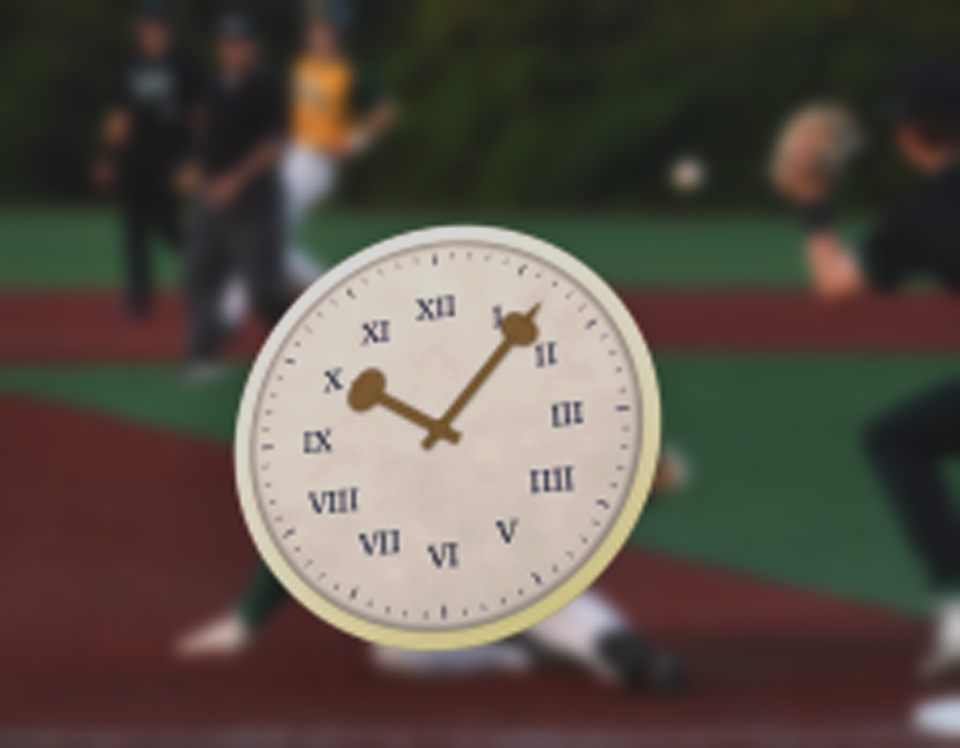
10:07
